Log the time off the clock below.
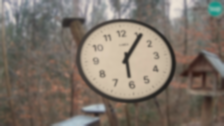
6:06
